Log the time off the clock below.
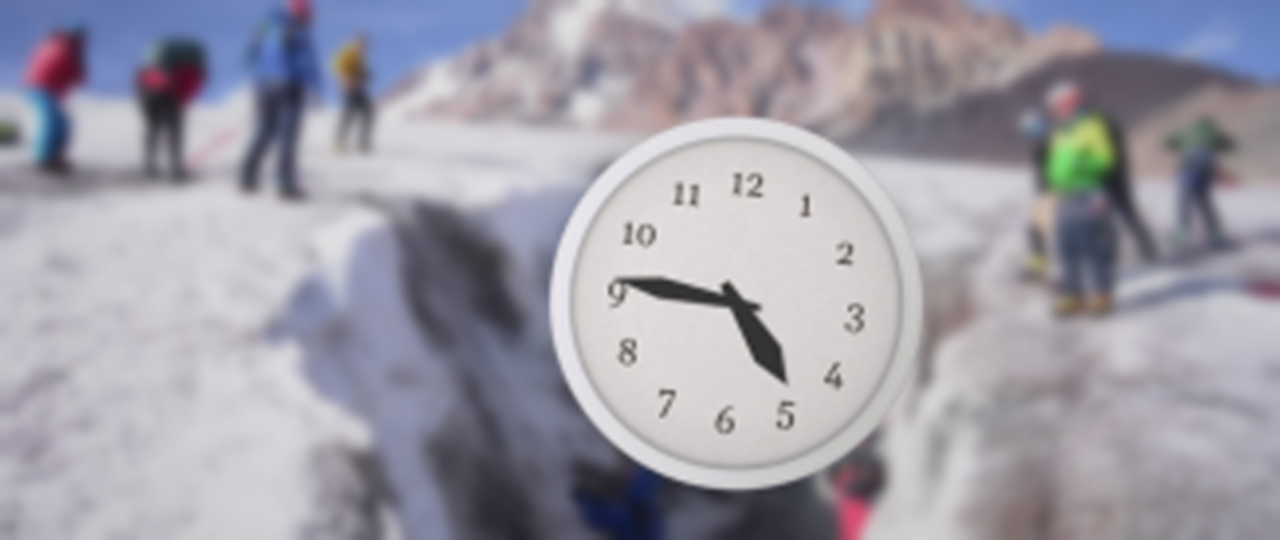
4:46
